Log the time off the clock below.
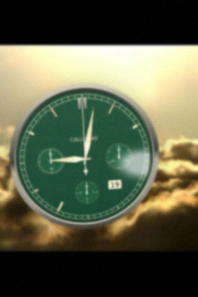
9:02
